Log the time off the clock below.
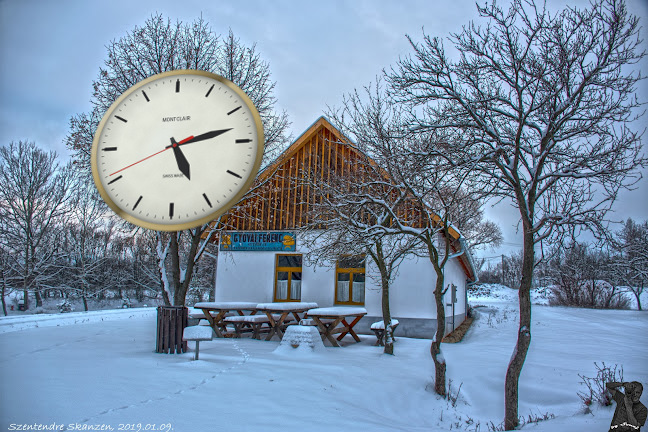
5:12:41
